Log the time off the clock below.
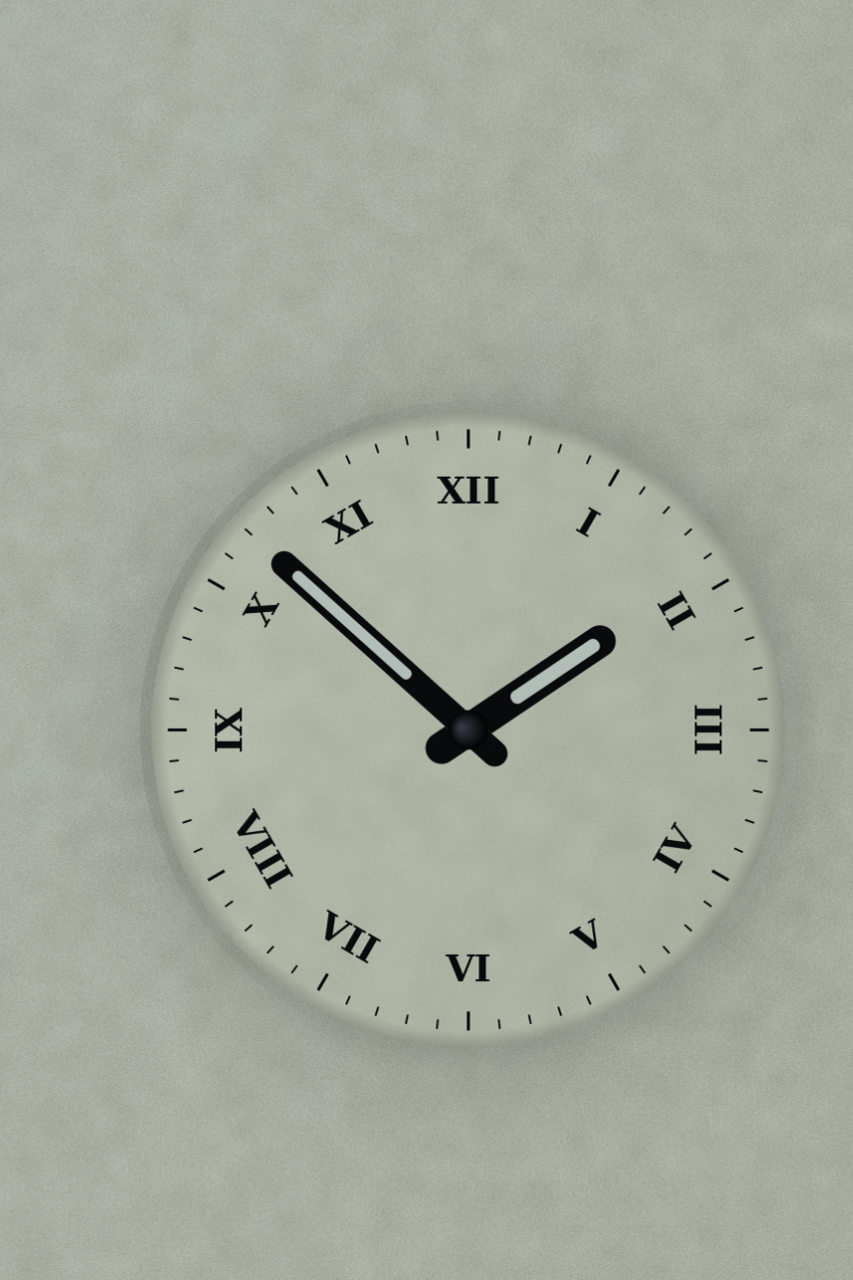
1:52
